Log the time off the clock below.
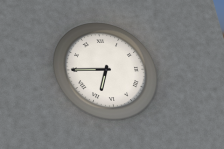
6:45
